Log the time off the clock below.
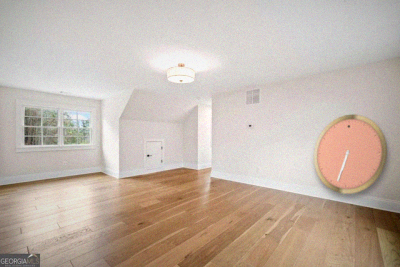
6:33
